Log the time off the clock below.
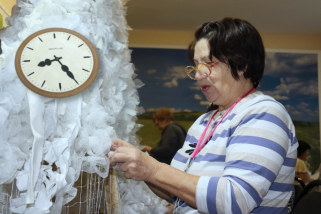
8:25
